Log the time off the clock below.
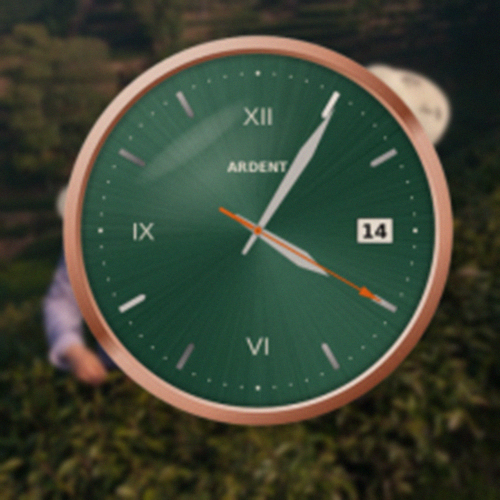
4:05:20
